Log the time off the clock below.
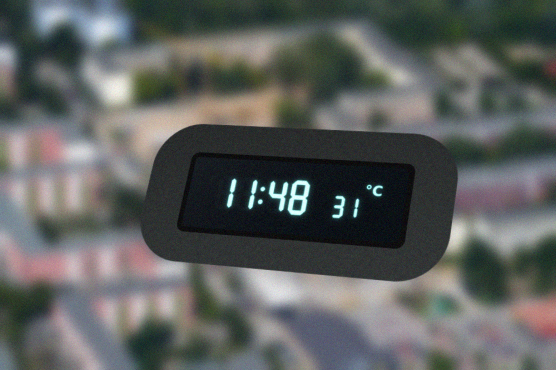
11:48
